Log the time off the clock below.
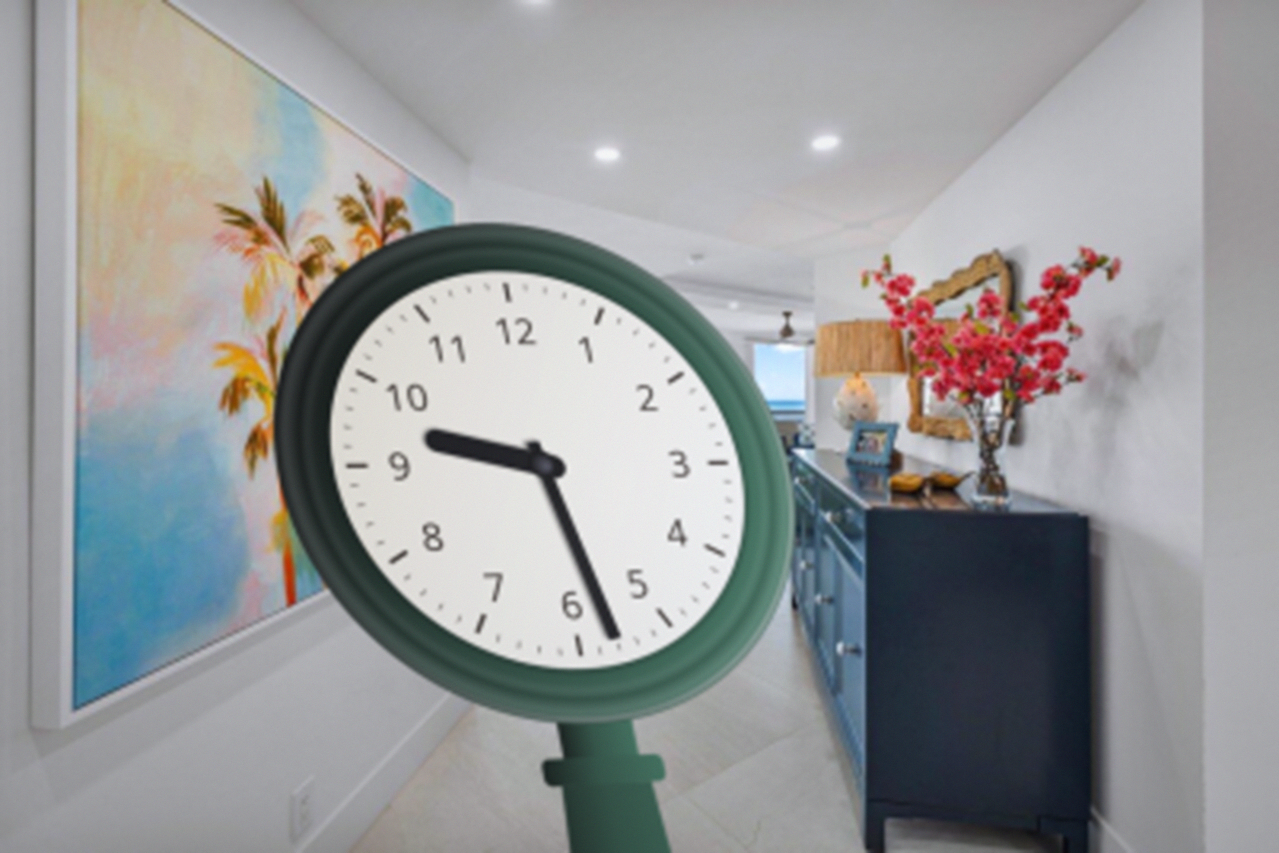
9:28
